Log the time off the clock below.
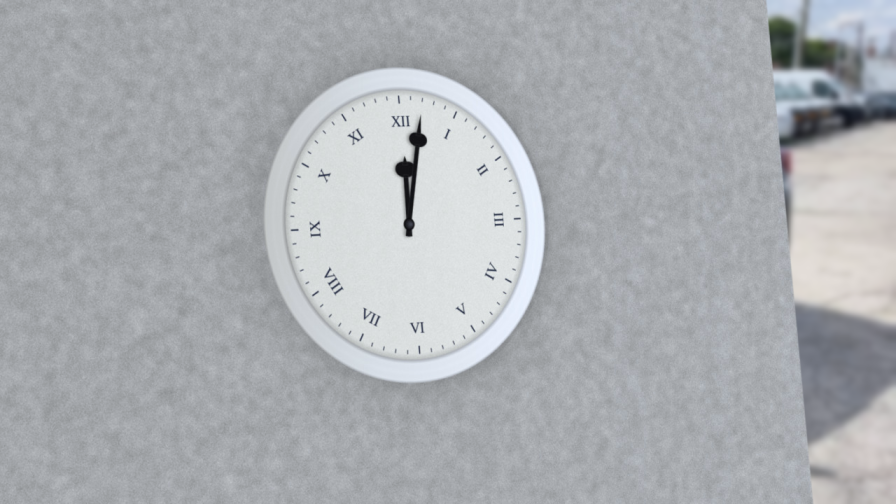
12:02
